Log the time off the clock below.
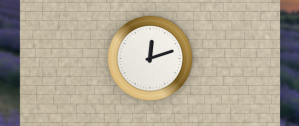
12:12
